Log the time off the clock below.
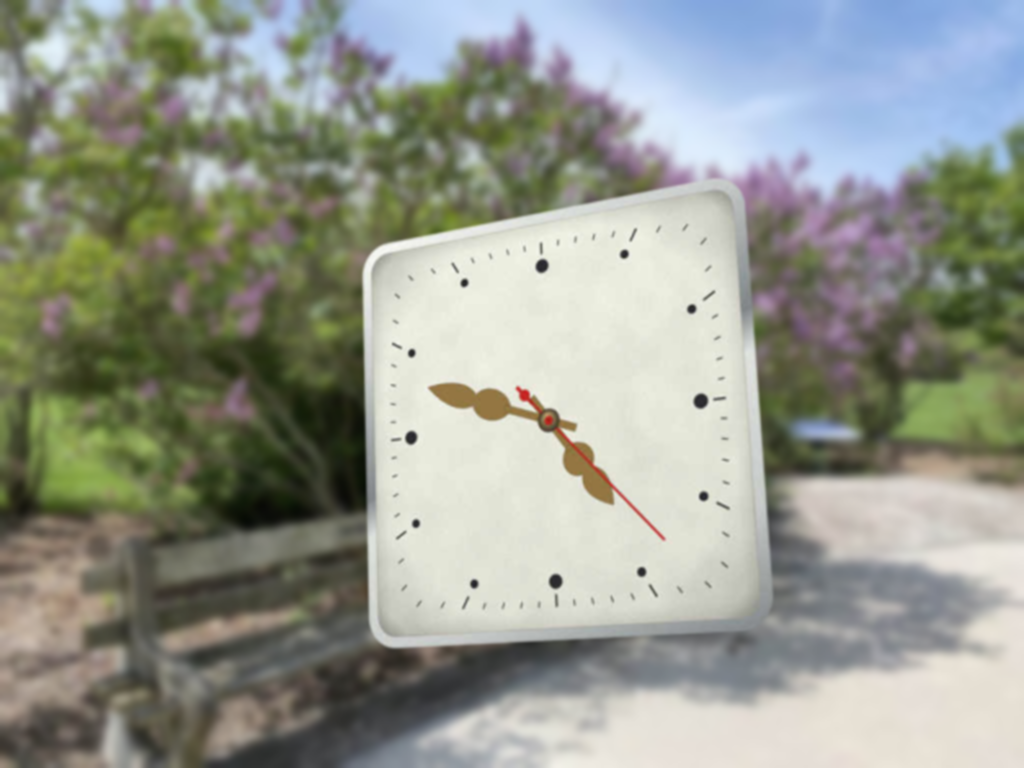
4:48:23
